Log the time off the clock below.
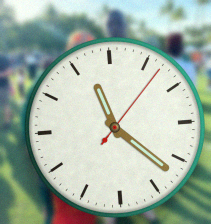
11:22:07
